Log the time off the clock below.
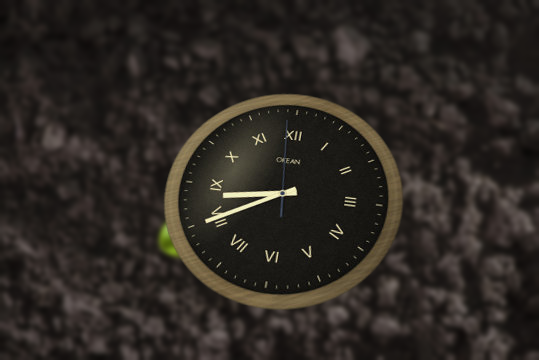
8:39:59
